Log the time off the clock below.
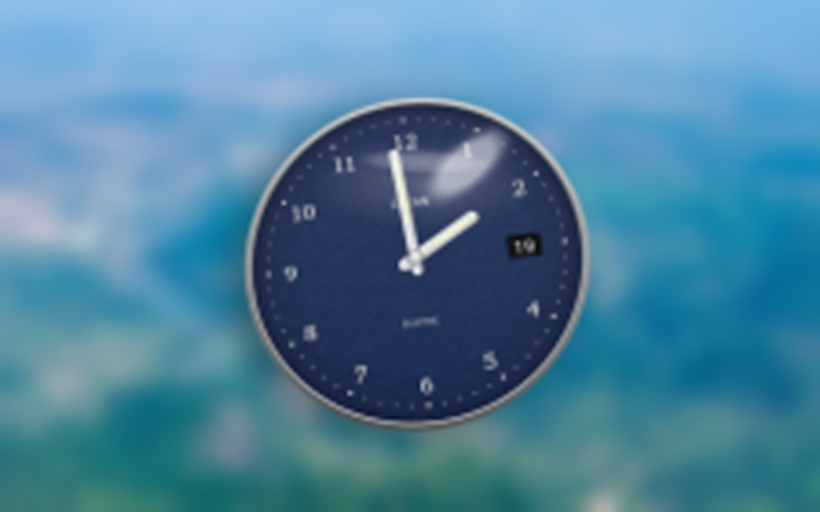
1:59
